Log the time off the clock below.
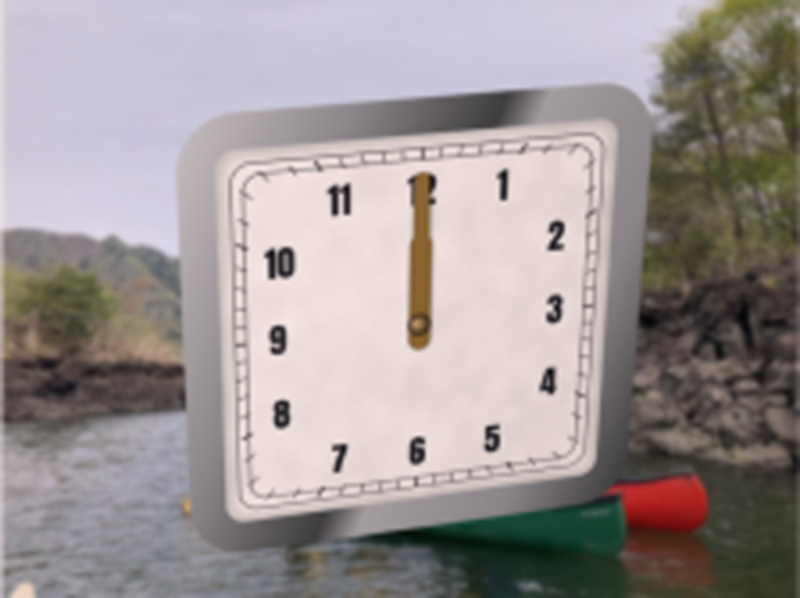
12:00
